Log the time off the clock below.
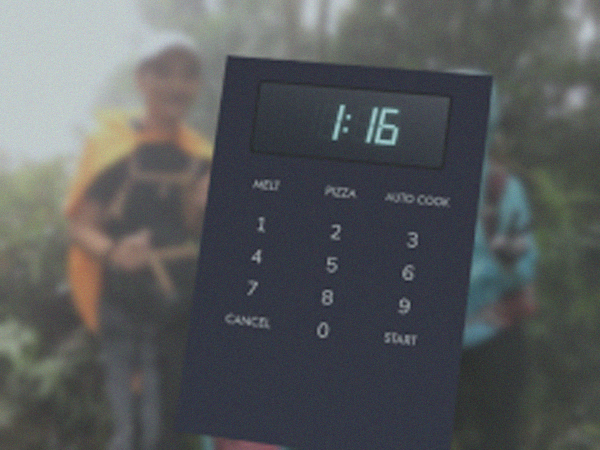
1:16
